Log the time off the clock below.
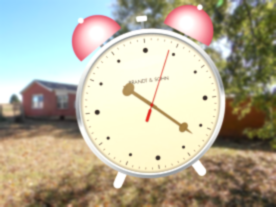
10:22:04
